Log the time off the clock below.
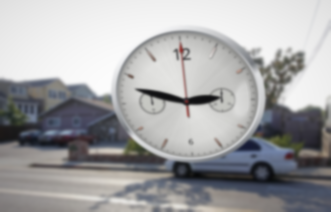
2:48
